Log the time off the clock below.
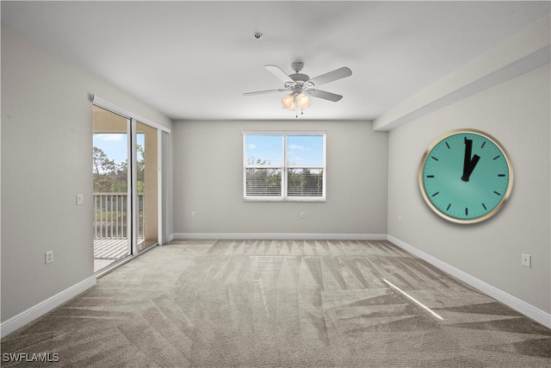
1:01
